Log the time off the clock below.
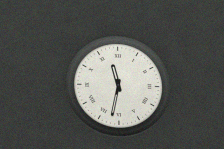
11:32
